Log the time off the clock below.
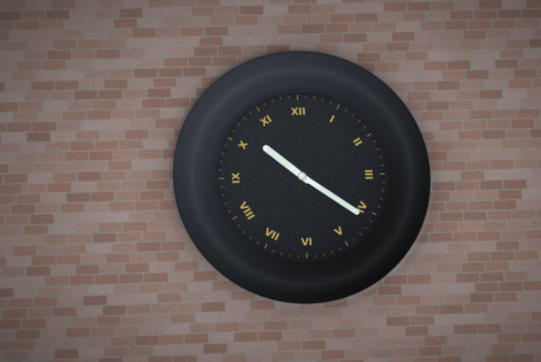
10:21
